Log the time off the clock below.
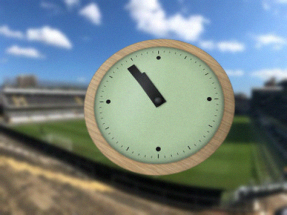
10:54
